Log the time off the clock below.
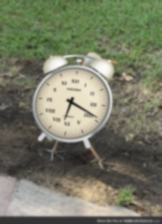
6:19
